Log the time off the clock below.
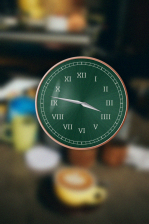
3:47
